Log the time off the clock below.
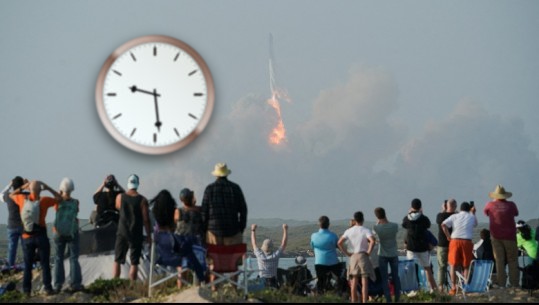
9:29
